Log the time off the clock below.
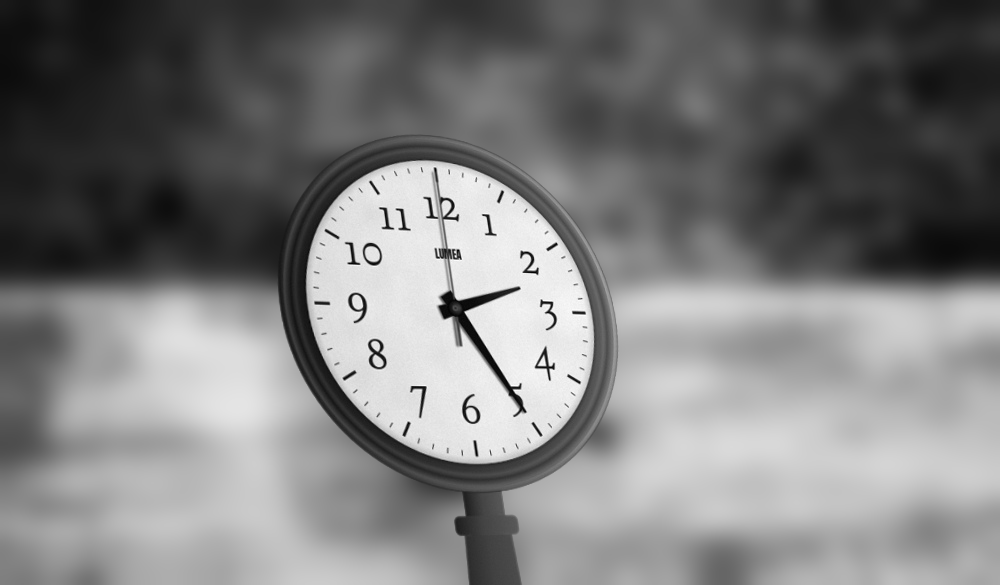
2:25:00
